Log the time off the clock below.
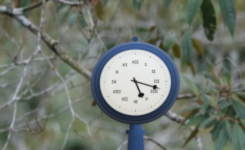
5:18
